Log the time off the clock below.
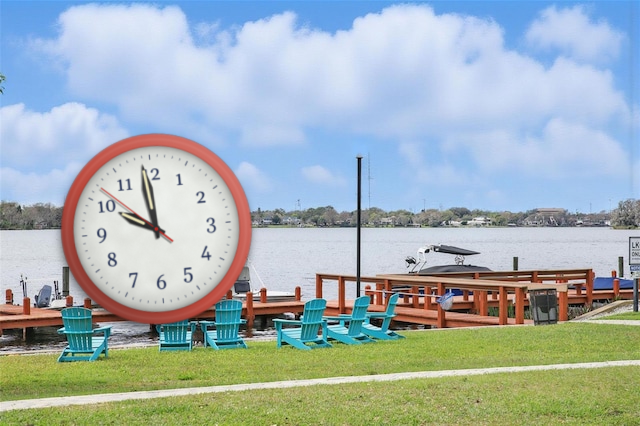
9:58:52
